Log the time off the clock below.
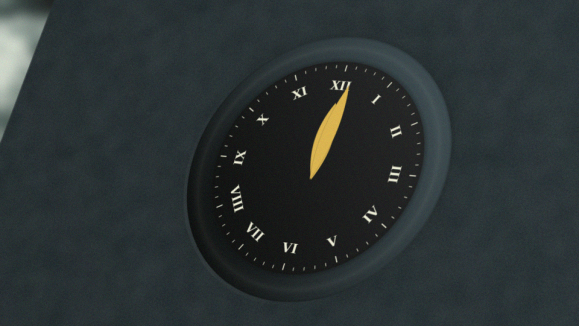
12:01
